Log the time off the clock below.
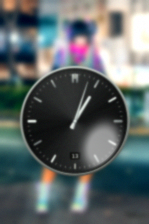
1:03
